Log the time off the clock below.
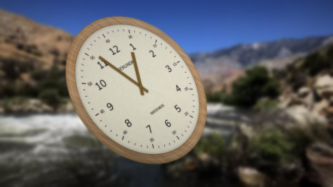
12:56
